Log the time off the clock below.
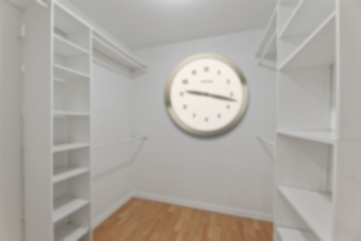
9:17
